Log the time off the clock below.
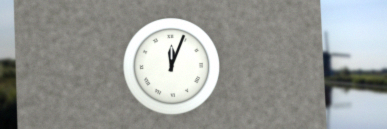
12:04
